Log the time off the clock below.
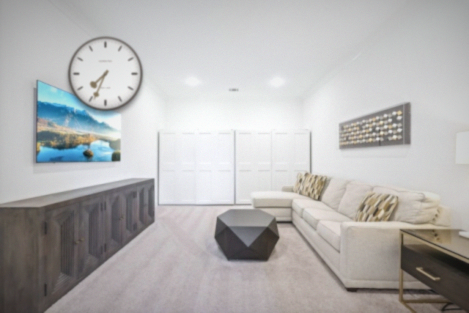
7:34
